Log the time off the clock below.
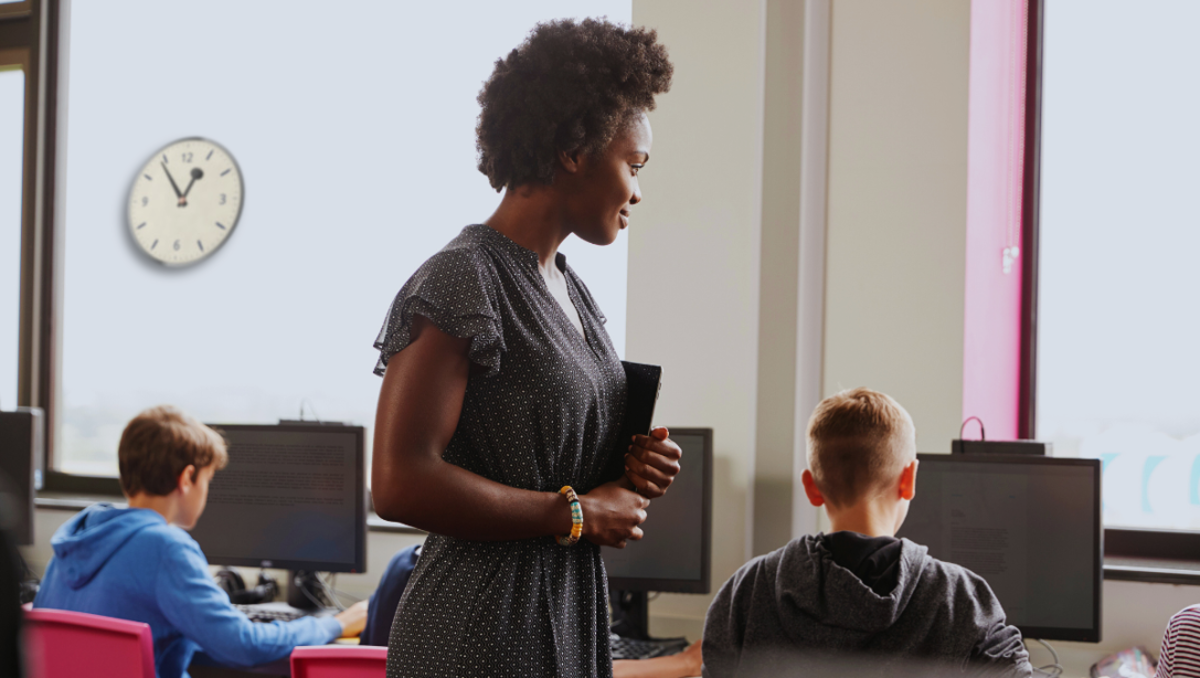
12:54
